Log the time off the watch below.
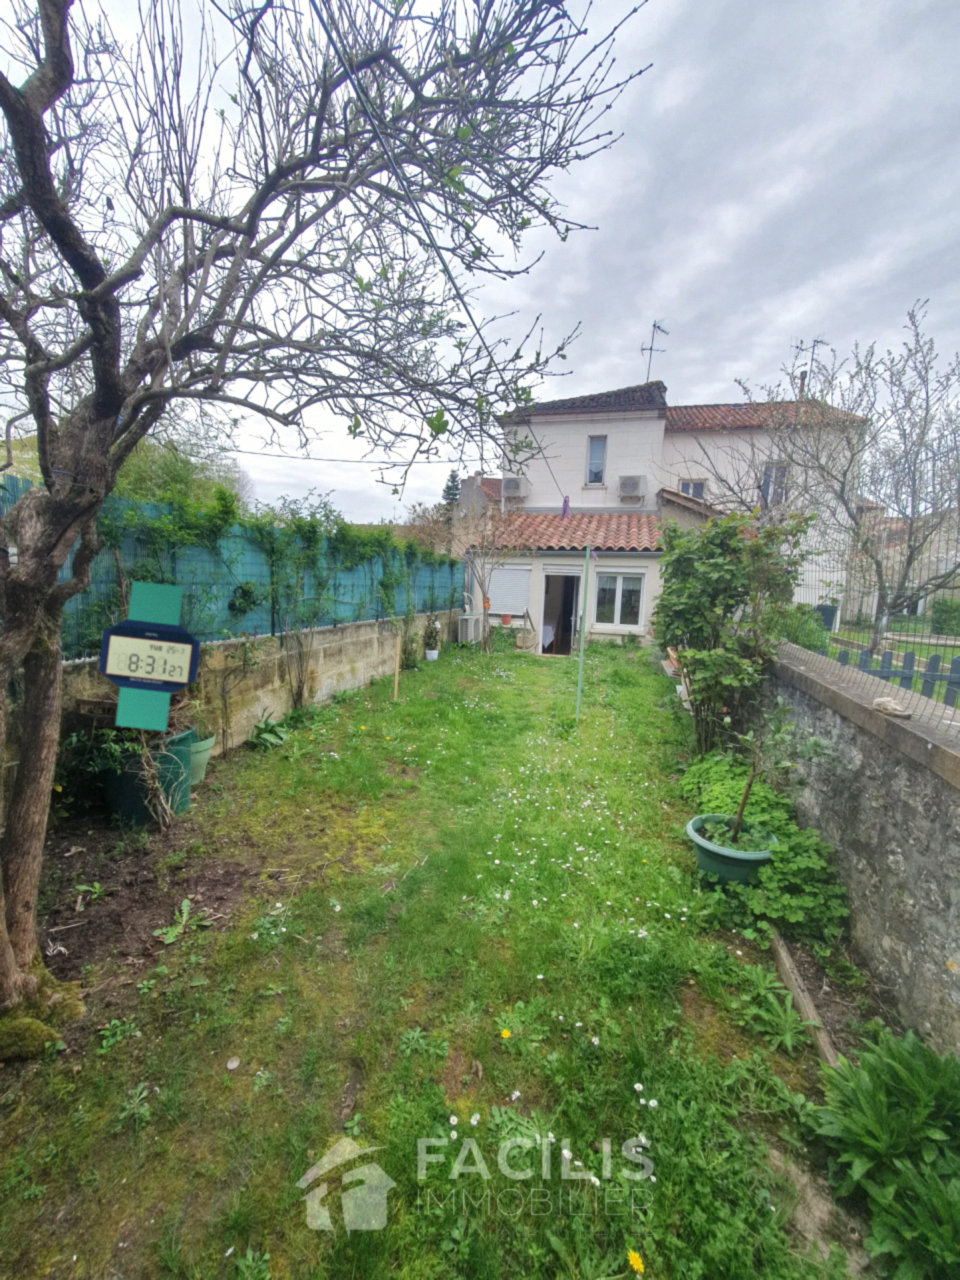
8:31:27
